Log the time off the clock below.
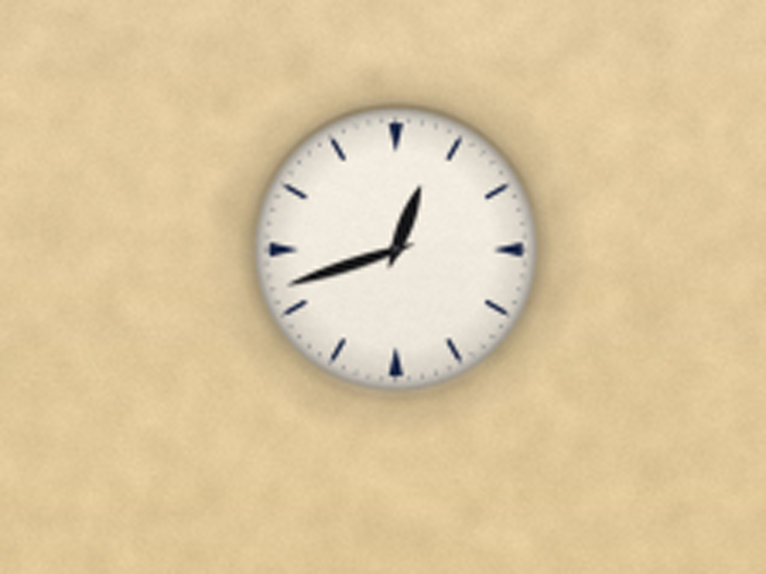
12:42
